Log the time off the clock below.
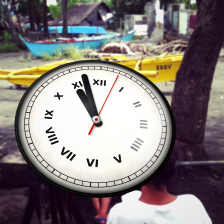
10:57:03
